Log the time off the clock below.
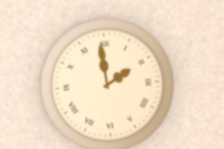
1:59
